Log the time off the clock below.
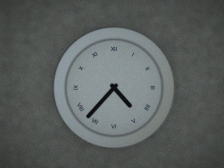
4:37
